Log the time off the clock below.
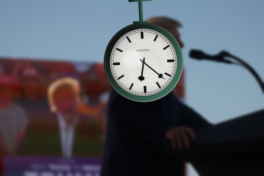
6:22
